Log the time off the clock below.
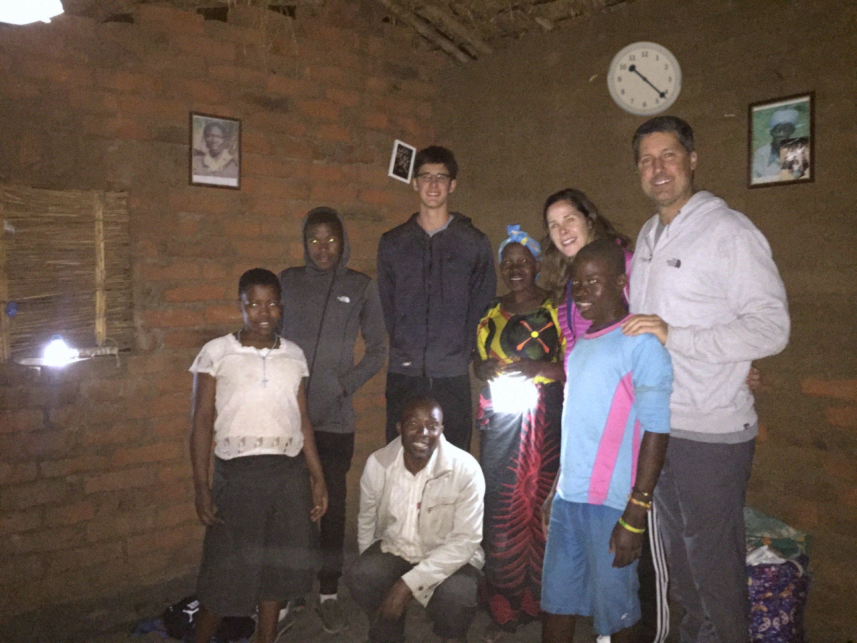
10:22
